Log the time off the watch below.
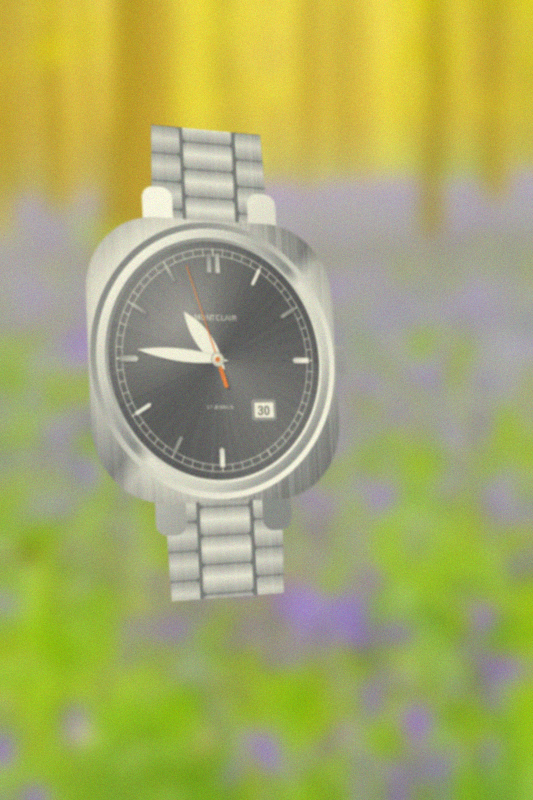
10:45:57
